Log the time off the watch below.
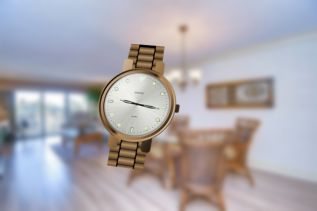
9:16
